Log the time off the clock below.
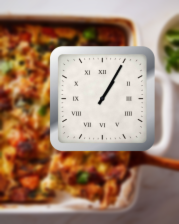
1:05
